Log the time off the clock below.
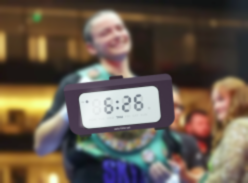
6:26
